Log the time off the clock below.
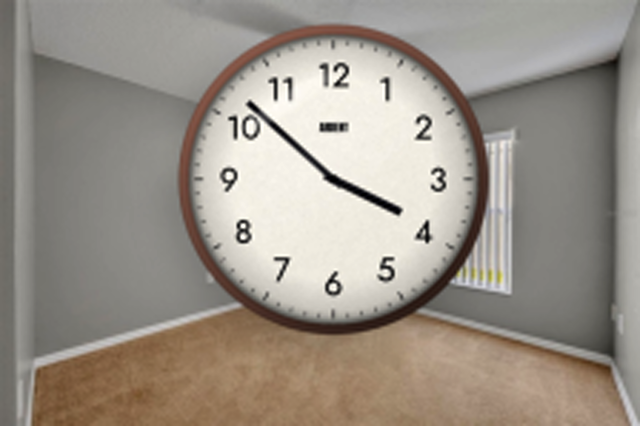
3:52
